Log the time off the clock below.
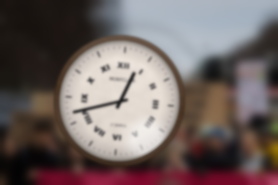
12:42
